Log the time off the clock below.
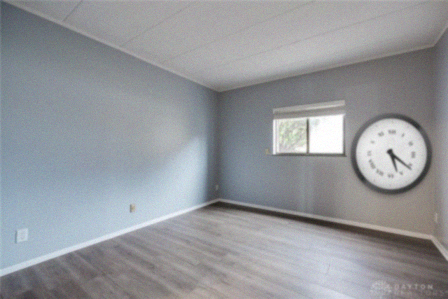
5:21
